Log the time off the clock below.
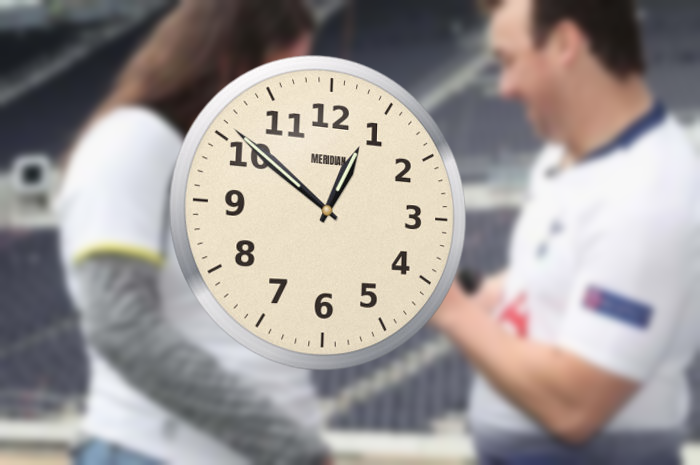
12:51
